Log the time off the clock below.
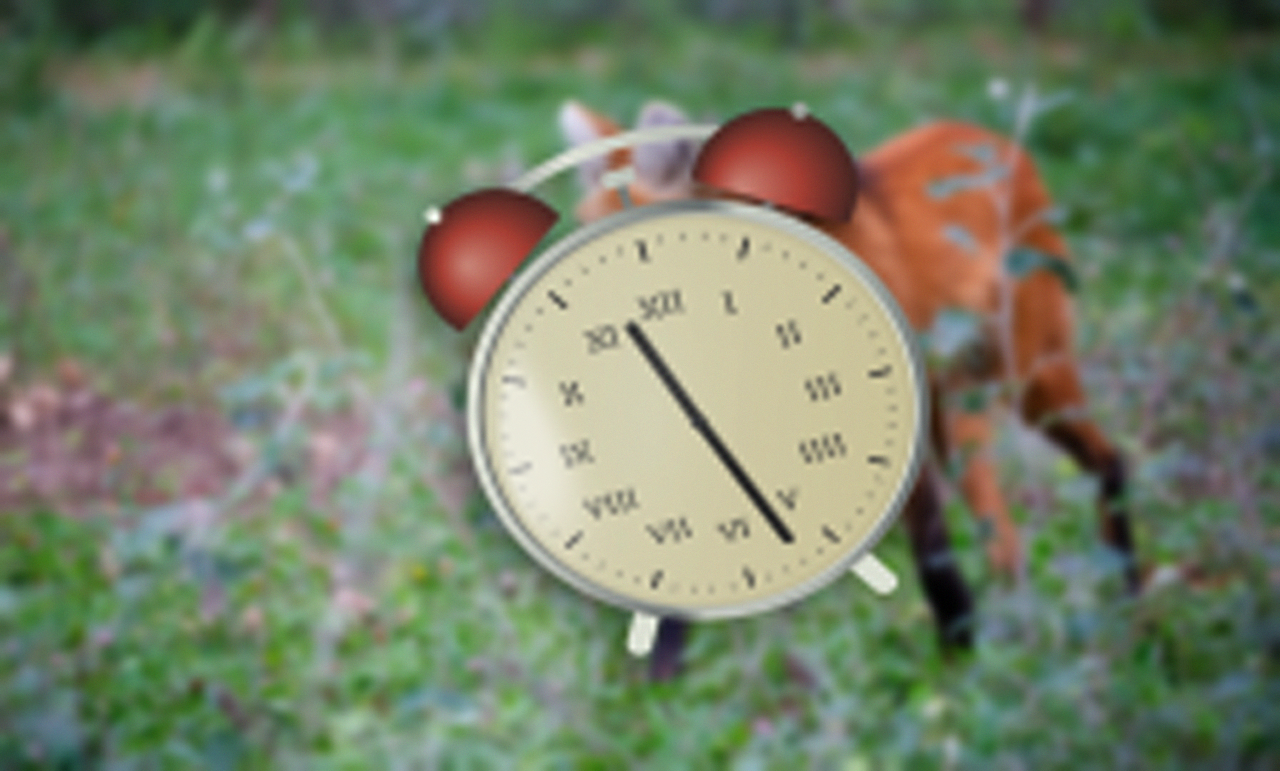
11:27
